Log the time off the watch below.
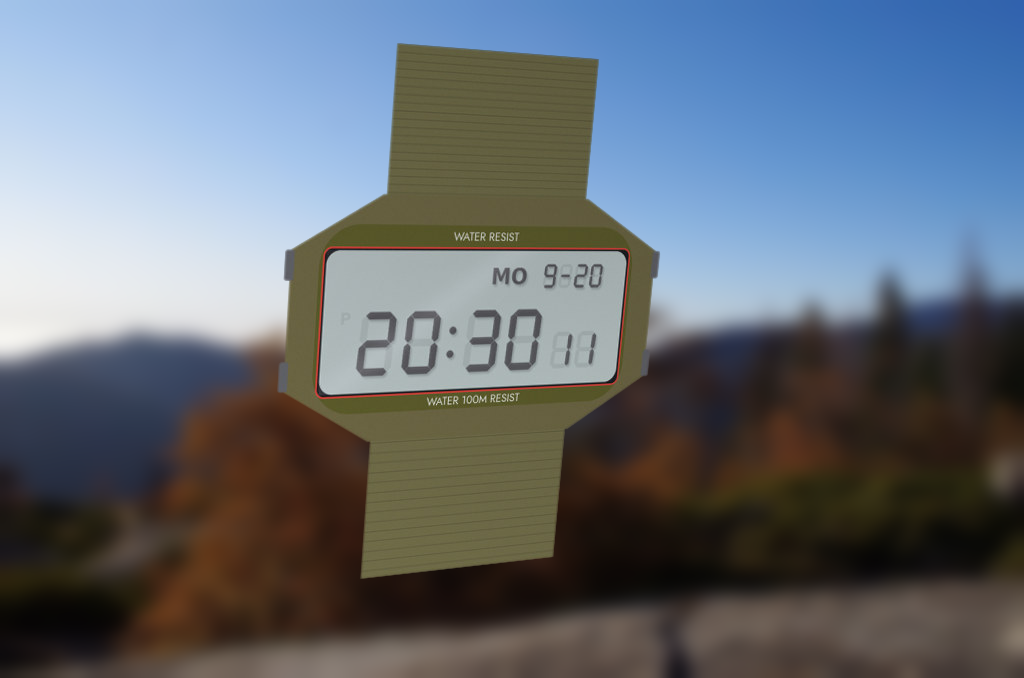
20:30:11
